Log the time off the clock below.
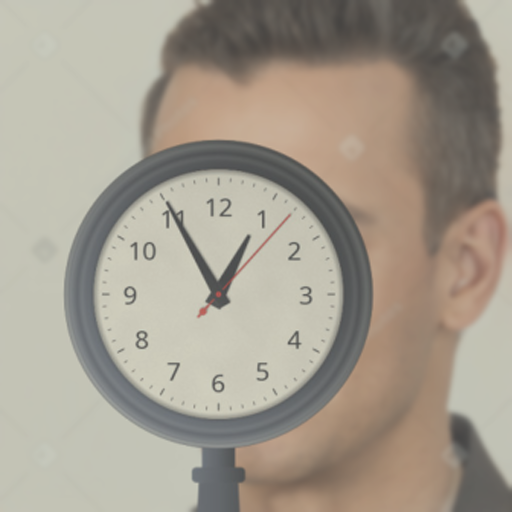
12:55:07
